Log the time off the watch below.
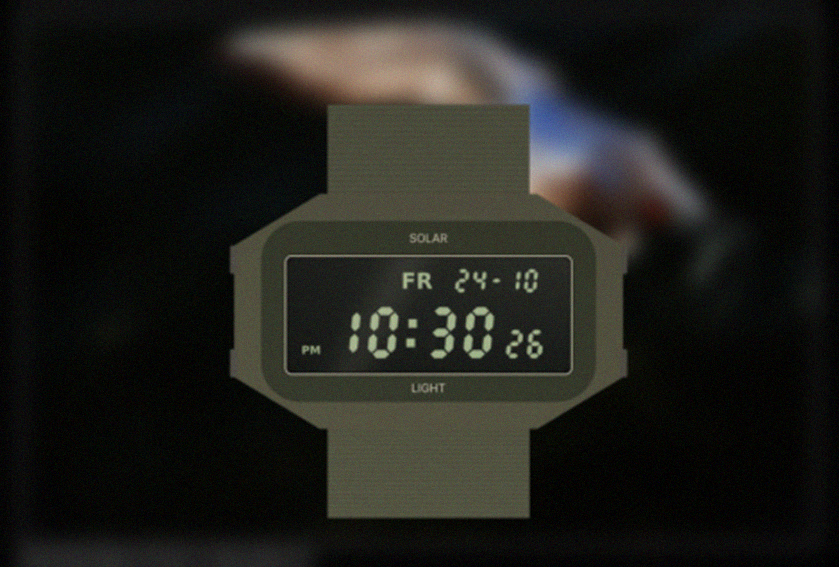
10:30:26
